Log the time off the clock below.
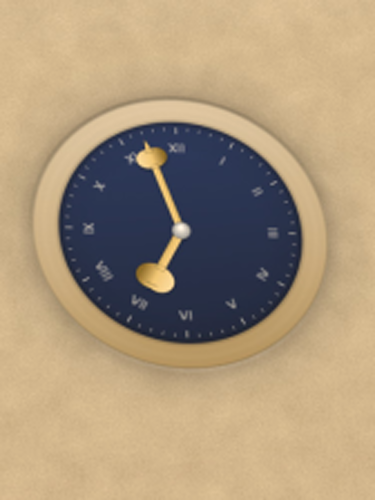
6:57
